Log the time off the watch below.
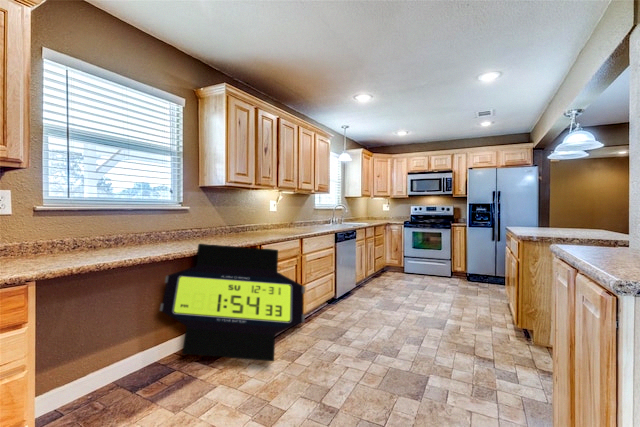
1:54:33
